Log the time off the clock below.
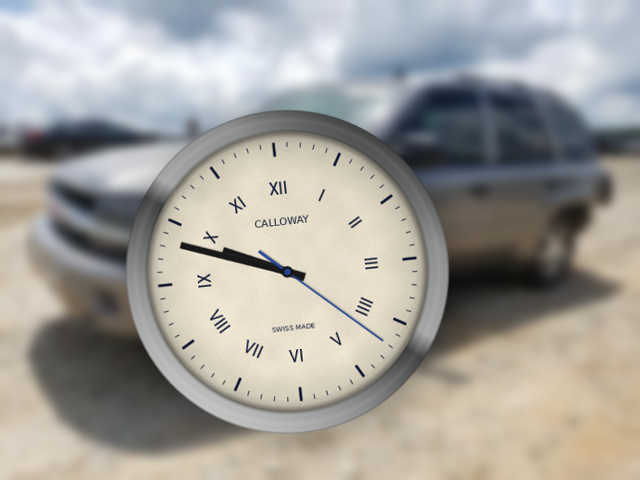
9:48:22
